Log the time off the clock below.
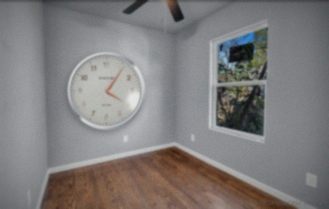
4:06
